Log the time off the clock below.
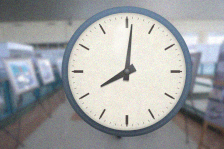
8:01
